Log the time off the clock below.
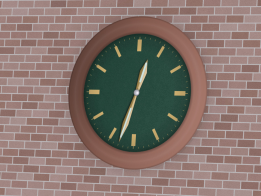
12:33
